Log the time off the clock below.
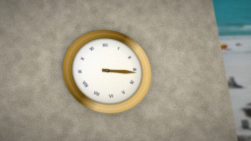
3:16
